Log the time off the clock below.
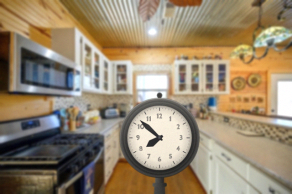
7:52
